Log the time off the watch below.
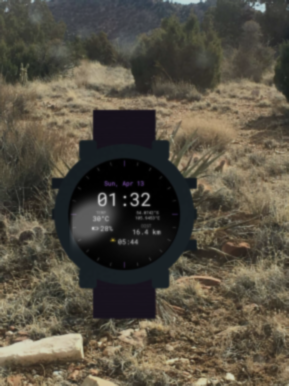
1:32
